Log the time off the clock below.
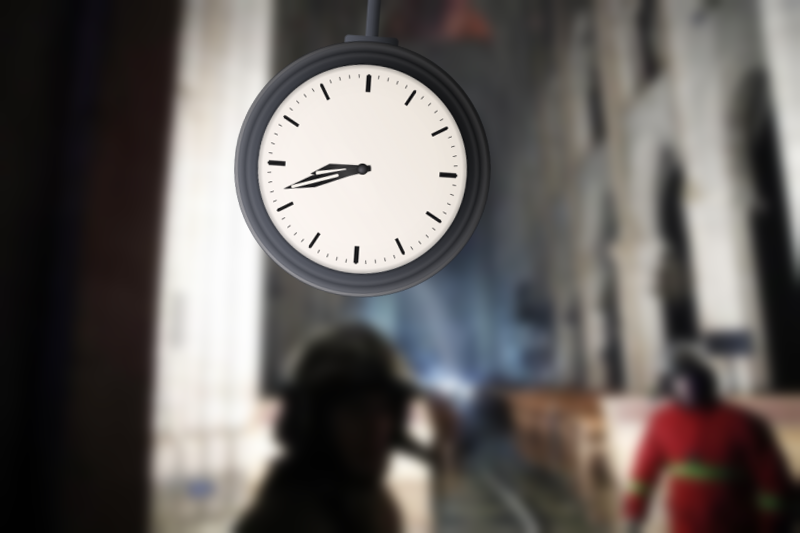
8:42
